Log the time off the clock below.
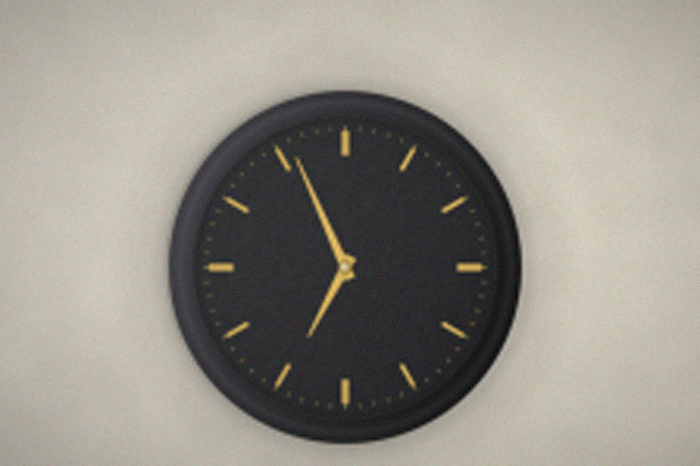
6:56
